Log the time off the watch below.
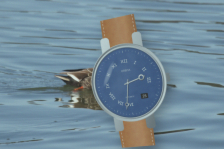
2:32
